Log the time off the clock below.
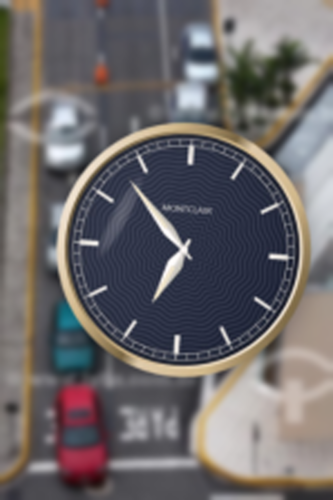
6:53
